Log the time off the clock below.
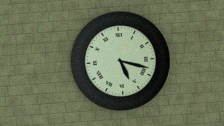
5:18
